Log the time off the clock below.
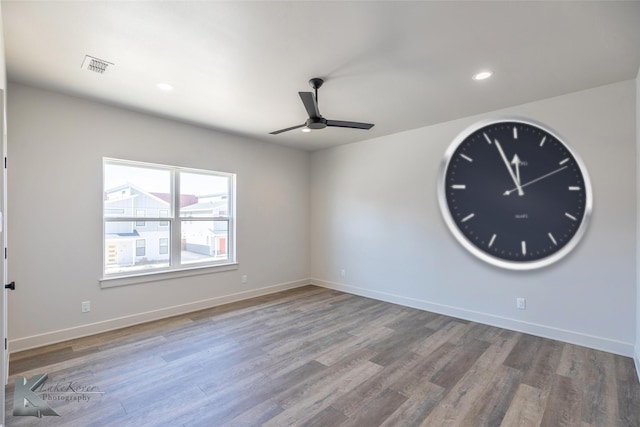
11:56:11
